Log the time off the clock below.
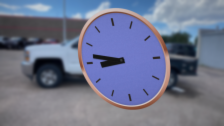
8:47
